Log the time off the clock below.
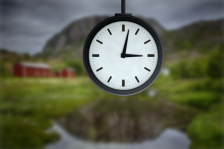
3:02
